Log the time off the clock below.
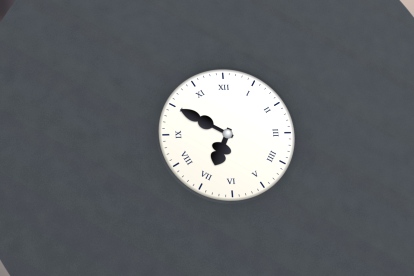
6:50
